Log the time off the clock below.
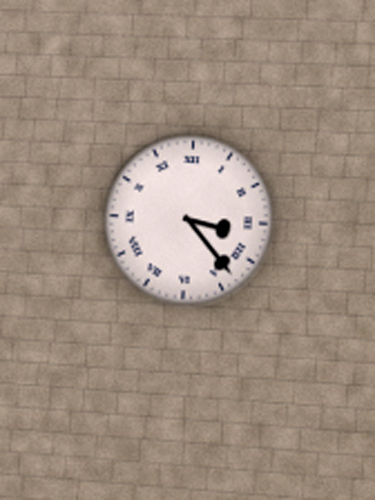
3:23
